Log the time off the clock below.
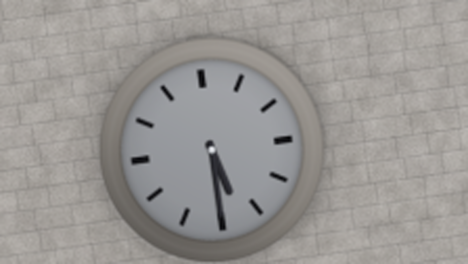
5:30
